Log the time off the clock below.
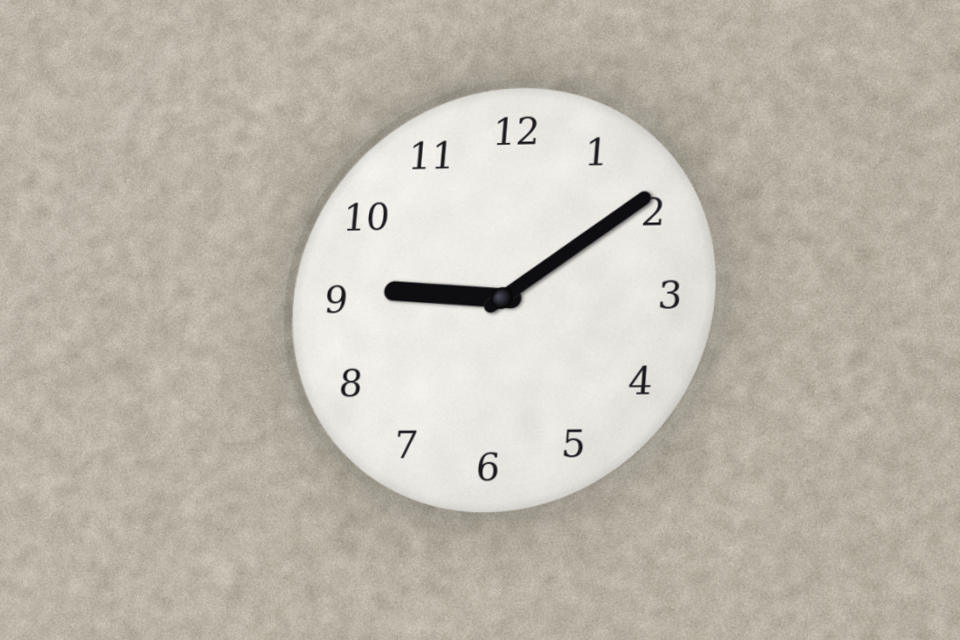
9:09
